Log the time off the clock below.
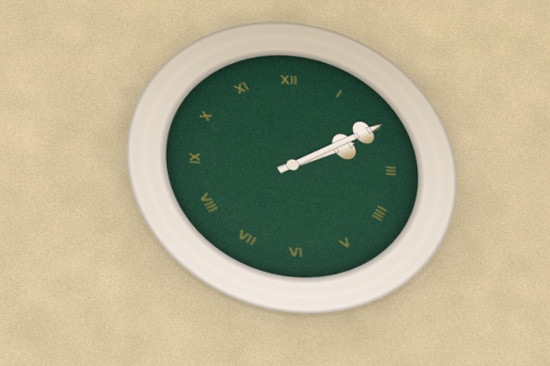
2:10
